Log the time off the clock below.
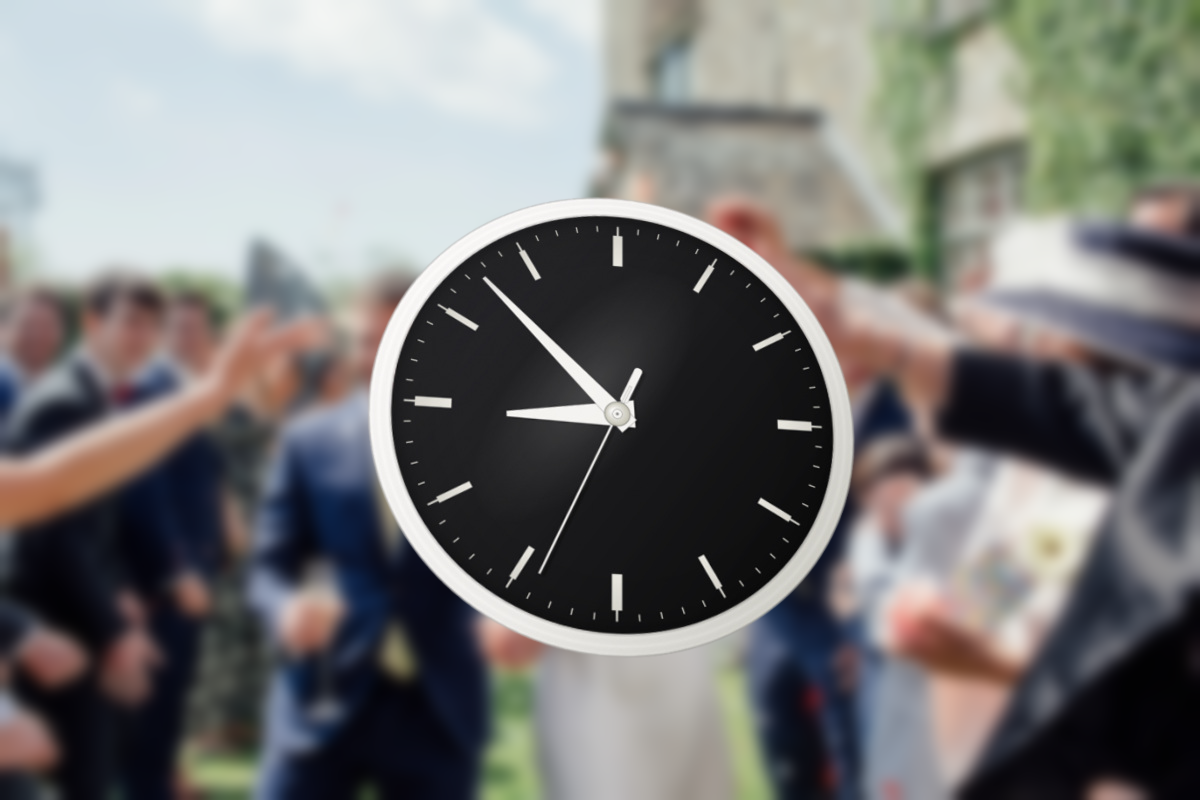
8:52:34
